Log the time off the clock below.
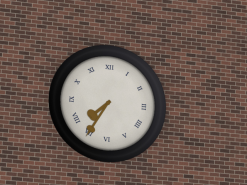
7:35
